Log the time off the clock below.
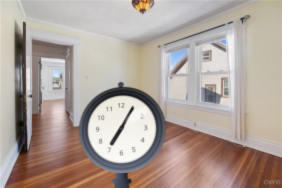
7:05
